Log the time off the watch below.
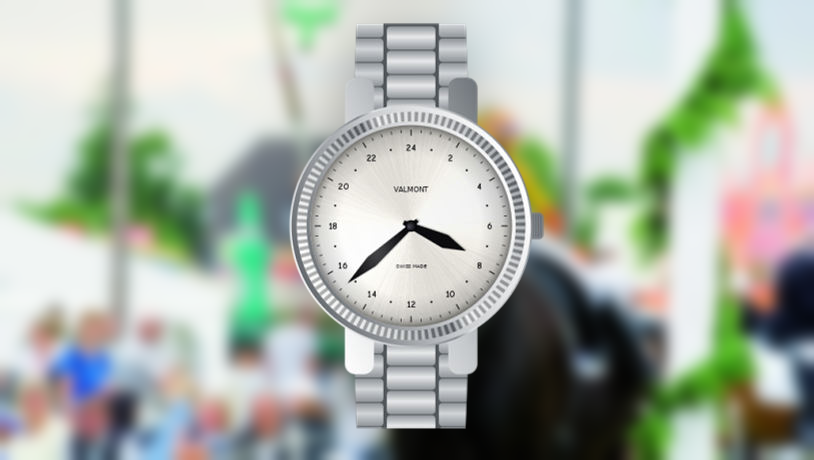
7:38
